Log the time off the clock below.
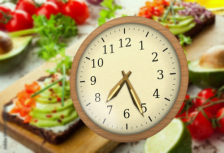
7:26
